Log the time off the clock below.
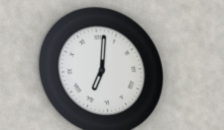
7:02
